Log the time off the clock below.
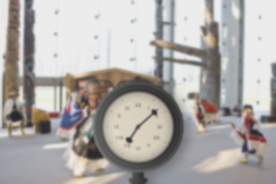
7:08
